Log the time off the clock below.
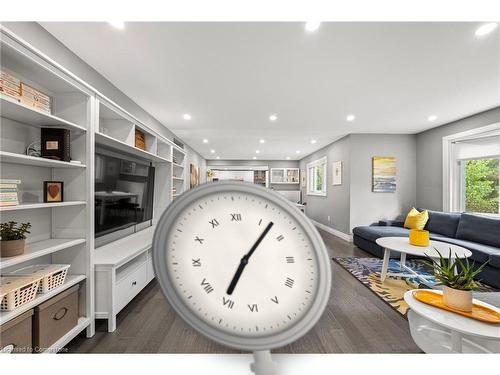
7:07
